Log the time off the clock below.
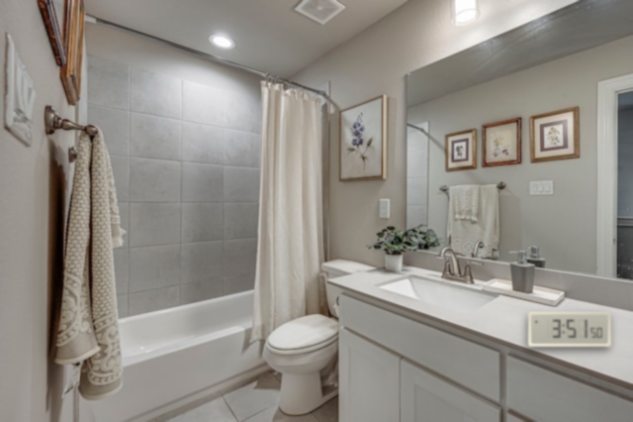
3:51
